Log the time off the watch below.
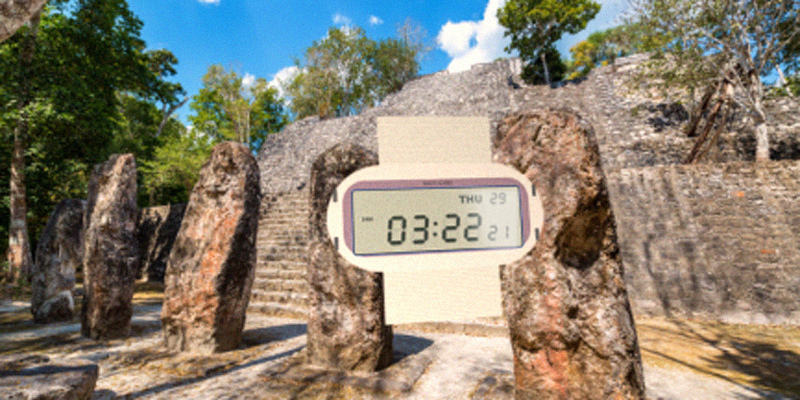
3:22:21
